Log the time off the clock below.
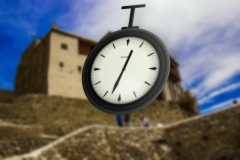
12:33
